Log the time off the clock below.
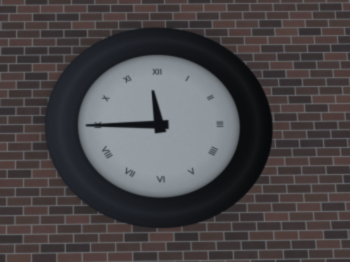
11:45
